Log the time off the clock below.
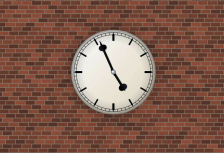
4:56
